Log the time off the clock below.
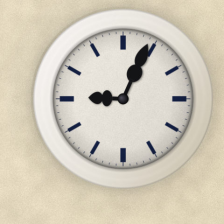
9:04
